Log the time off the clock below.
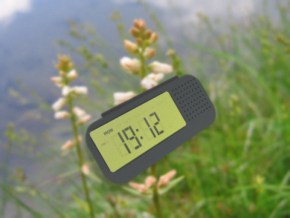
19:12
